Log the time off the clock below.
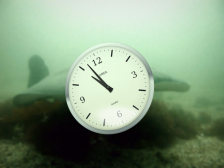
10:57
